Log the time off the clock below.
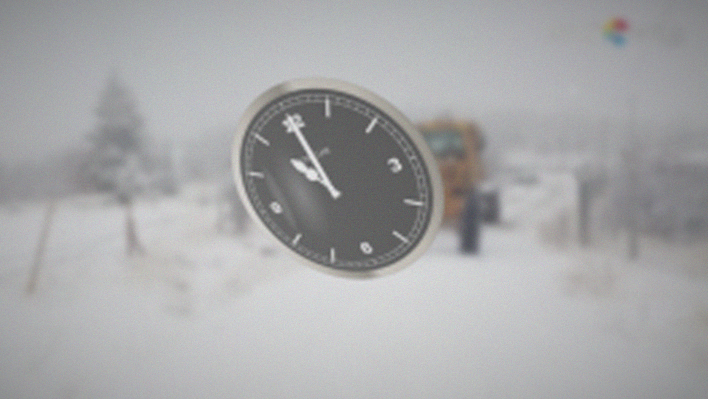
11:00
